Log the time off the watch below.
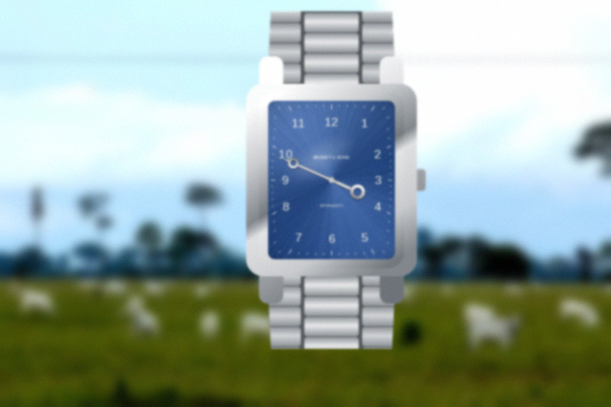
3:49
